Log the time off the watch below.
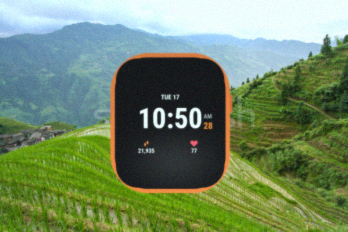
10:50:28
